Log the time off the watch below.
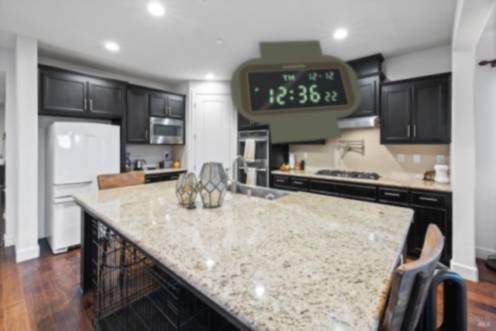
12:36
